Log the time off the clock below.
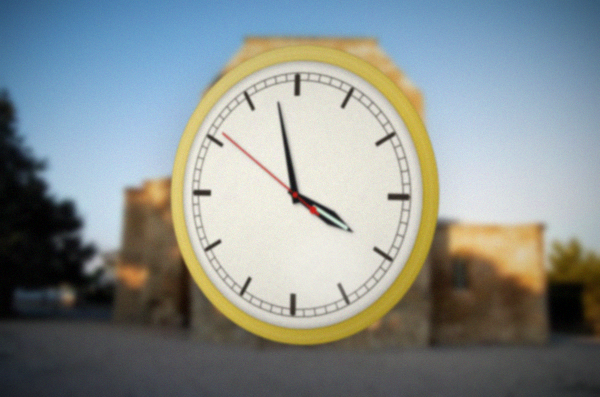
3:57:51
